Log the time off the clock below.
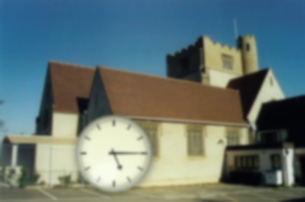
5:15
